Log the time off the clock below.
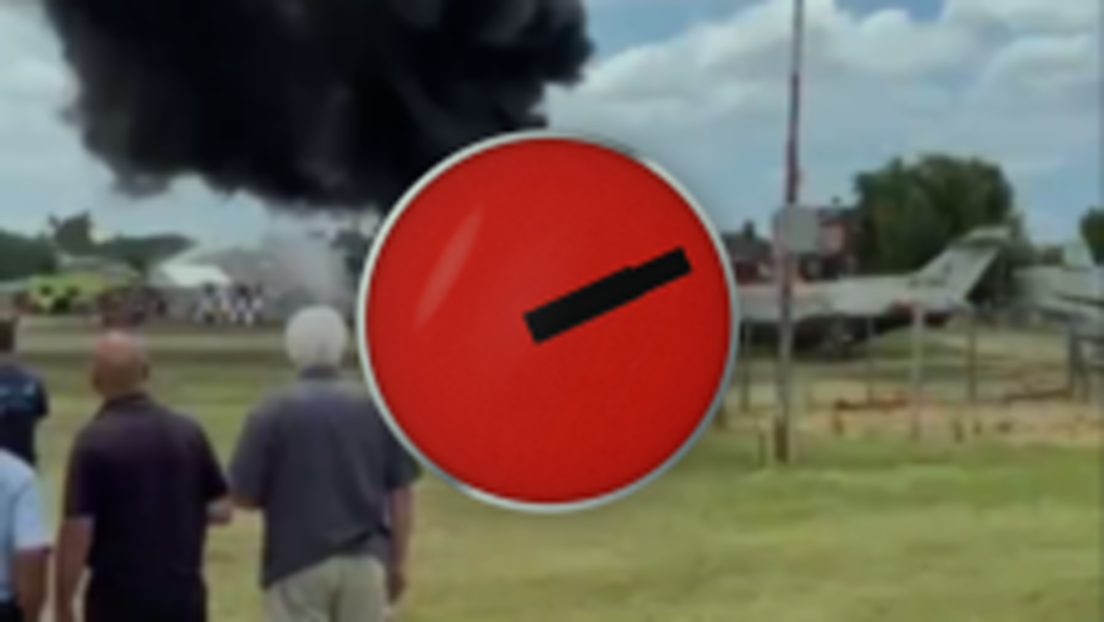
2:11
